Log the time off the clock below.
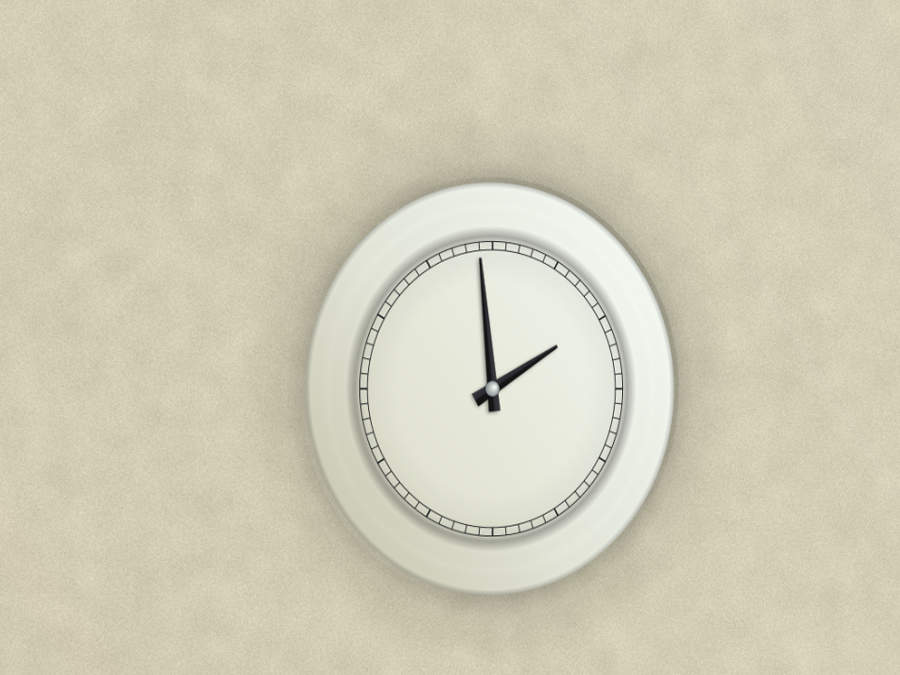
1:59
